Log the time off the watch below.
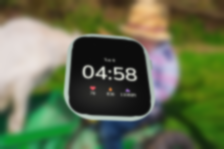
4:58
